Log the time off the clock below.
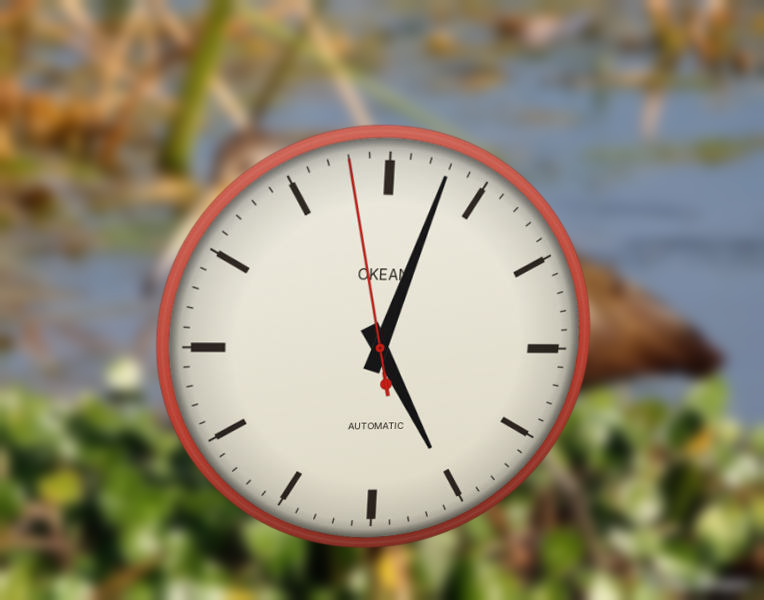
5:02:58
